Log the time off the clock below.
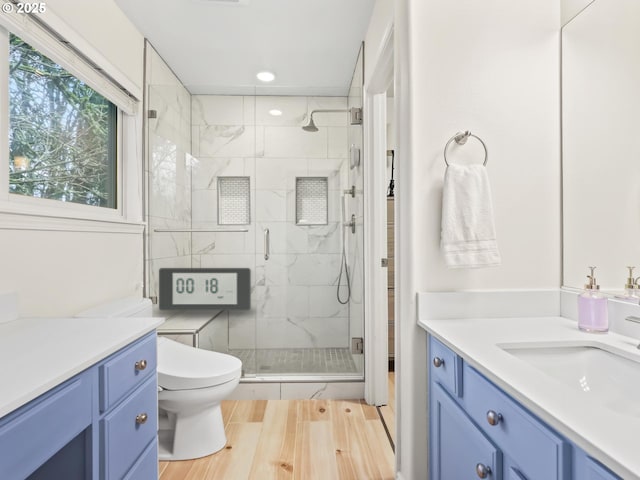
0:18
